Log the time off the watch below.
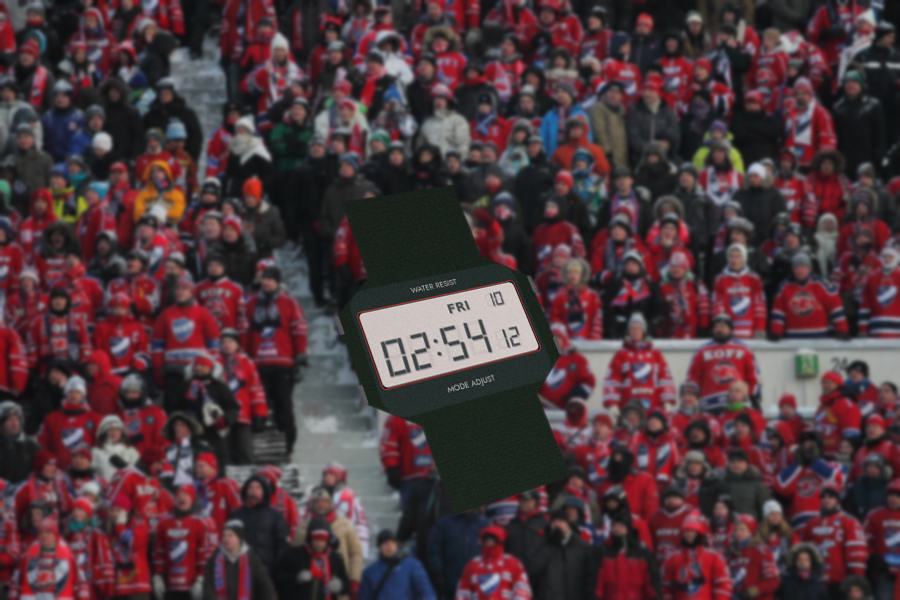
2:54:12
